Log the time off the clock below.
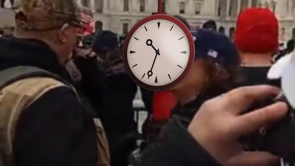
10:33
